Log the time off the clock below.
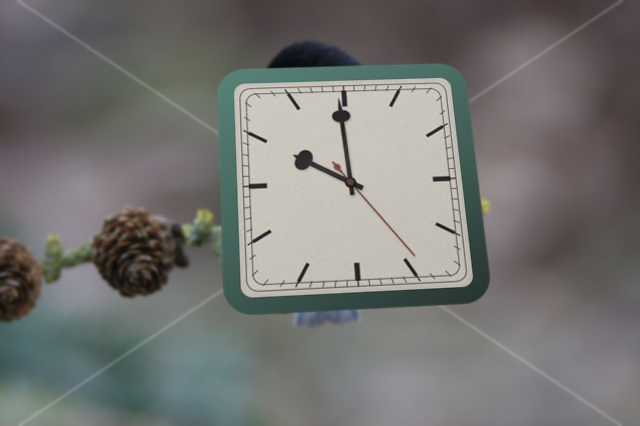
9:59:24
